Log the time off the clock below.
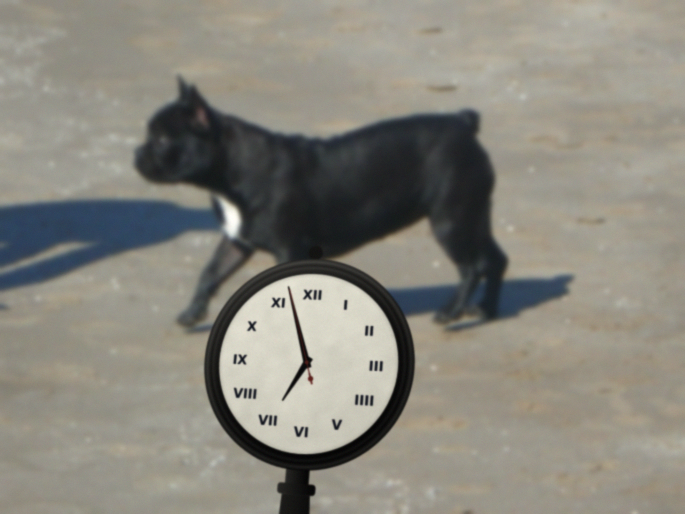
6:56:57
